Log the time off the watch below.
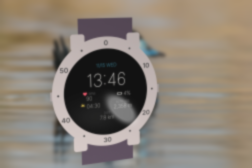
13:46
